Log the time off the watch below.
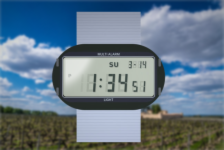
1:34:51
